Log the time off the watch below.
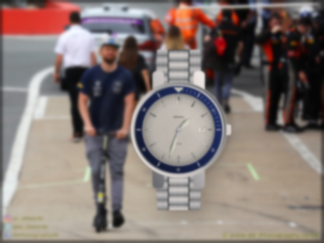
1:33
